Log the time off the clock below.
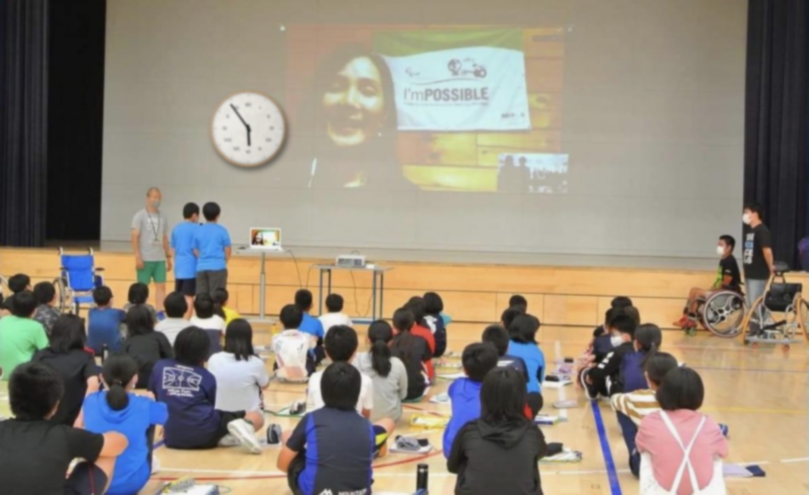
5:54
